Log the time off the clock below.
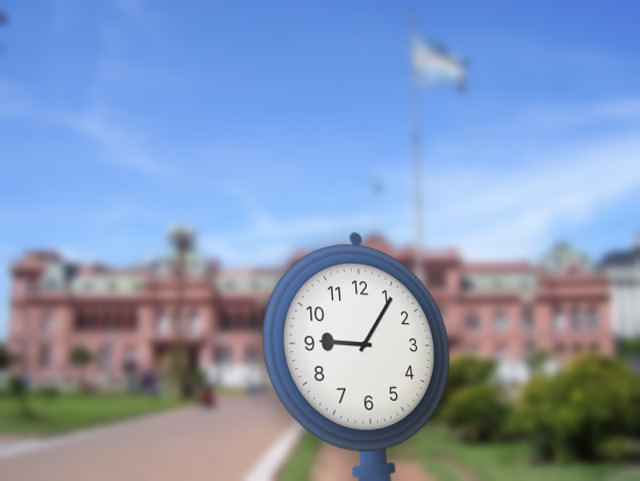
9:06
